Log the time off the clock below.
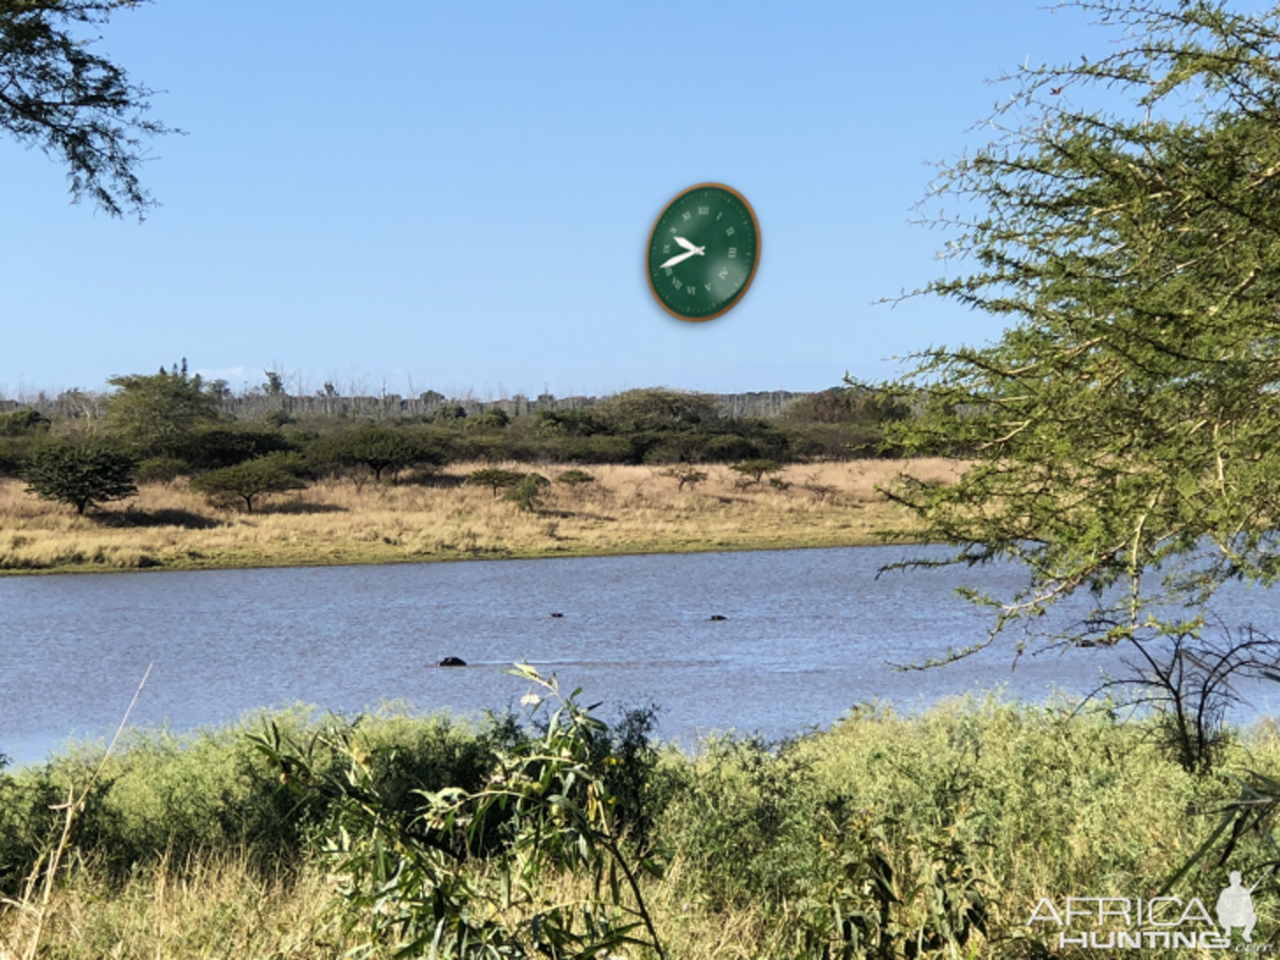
9:41
